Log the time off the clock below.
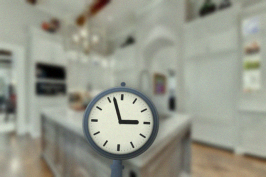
2:57
